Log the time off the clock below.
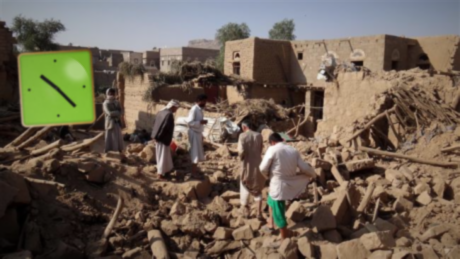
10:23
